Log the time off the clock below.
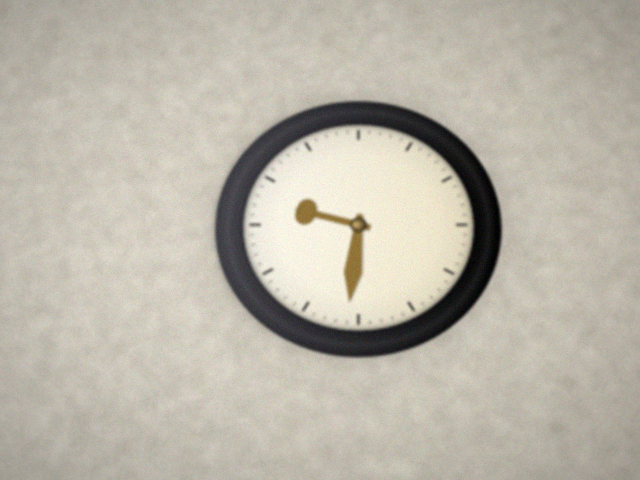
9:31
